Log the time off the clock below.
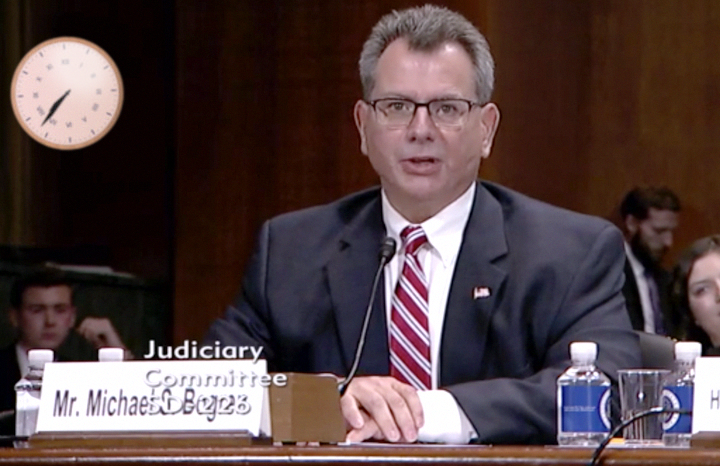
7:37
